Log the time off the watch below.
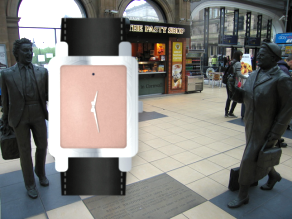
12:28
